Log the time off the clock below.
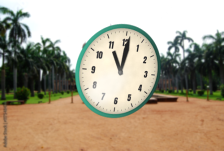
11:01
